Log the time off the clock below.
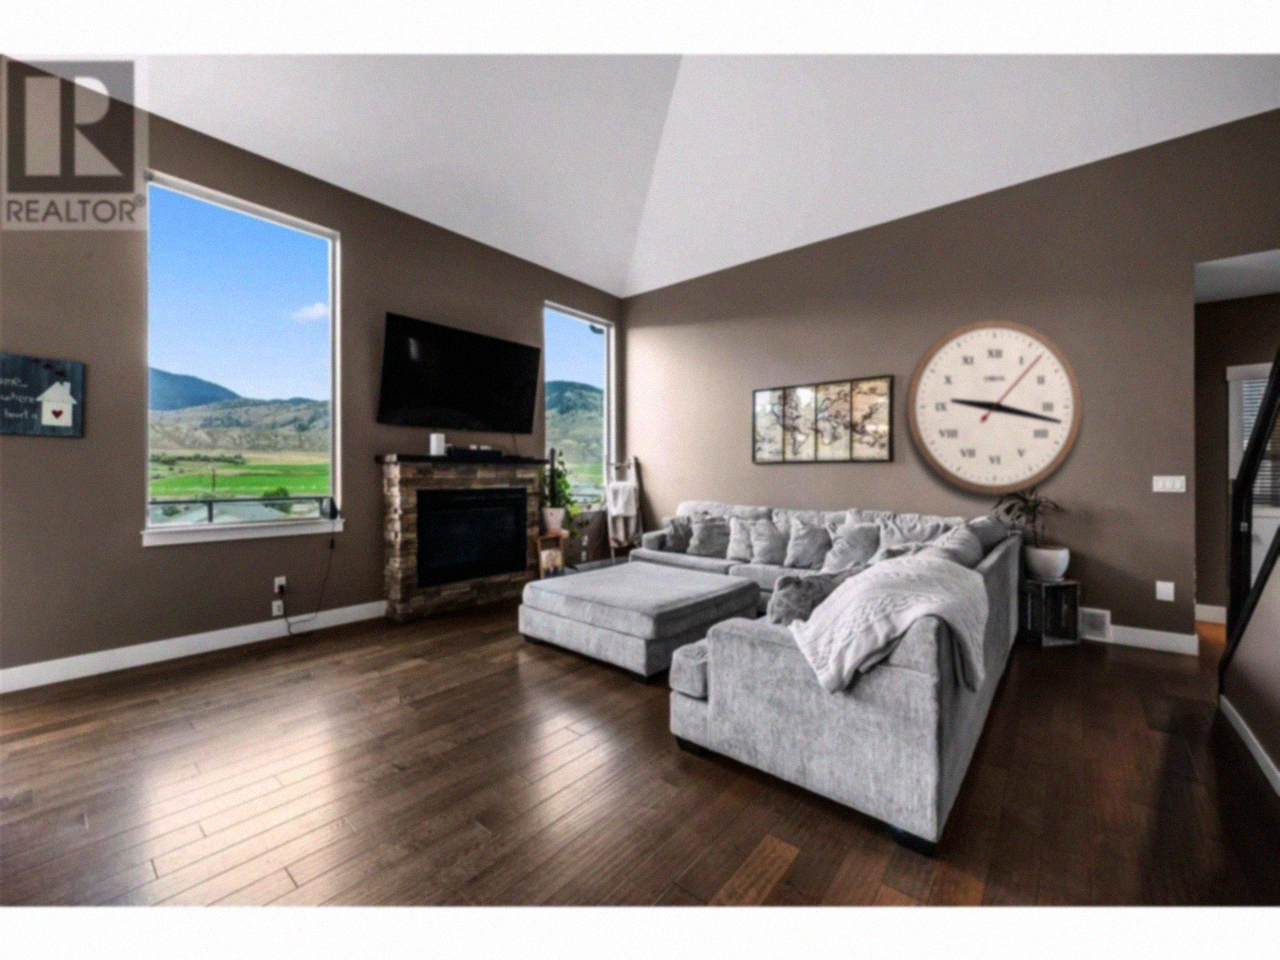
9:17:07
